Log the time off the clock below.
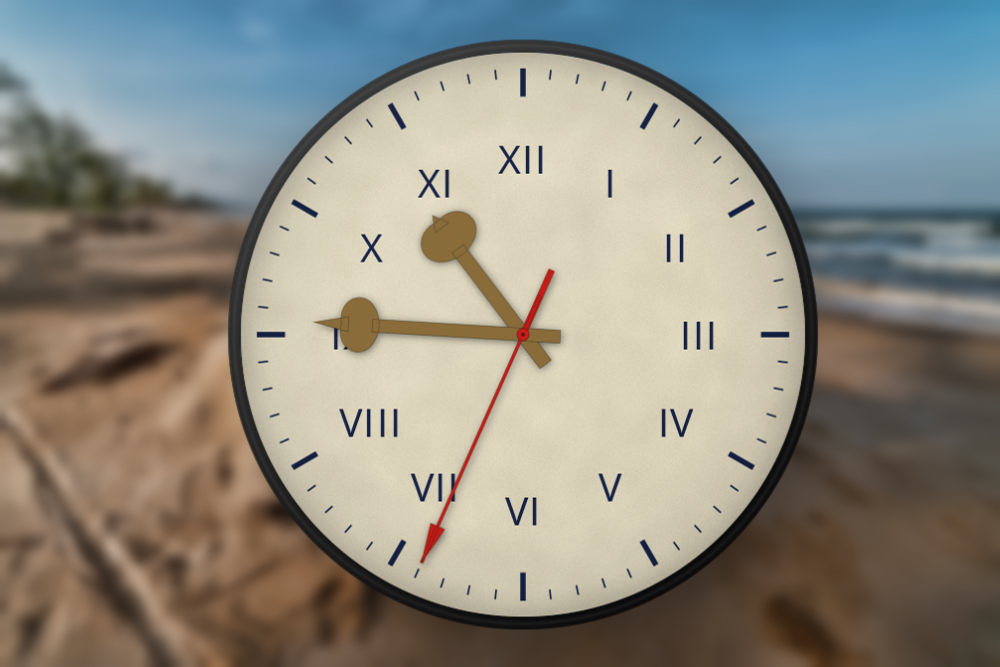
10:45:34
